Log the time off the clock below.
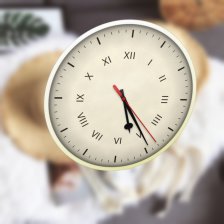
5:24:23
